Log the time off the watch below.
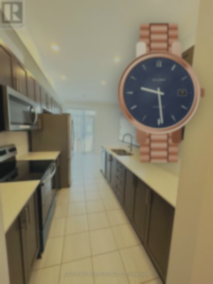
9:29
